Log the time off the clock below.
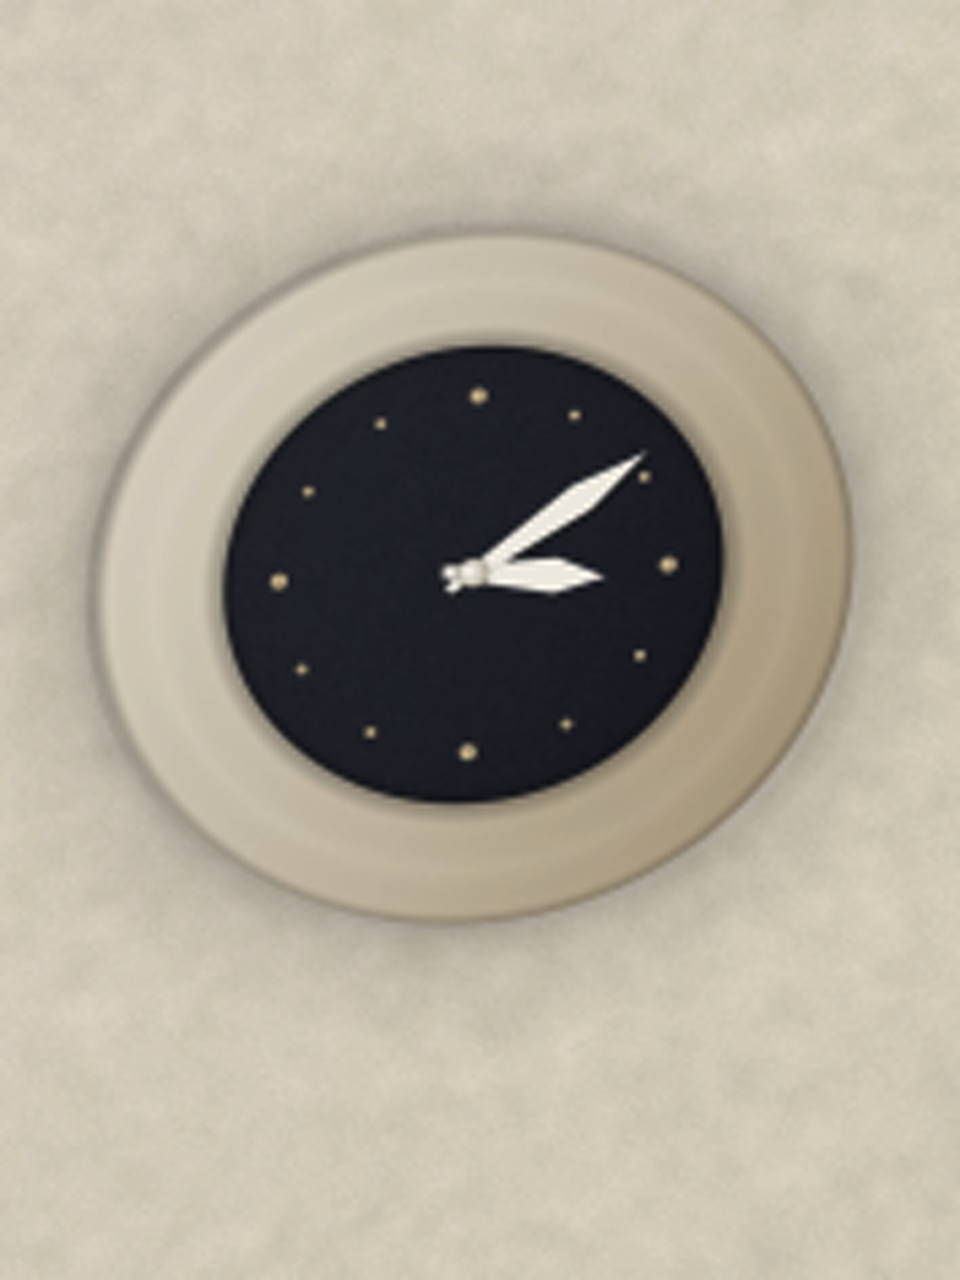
3:09
